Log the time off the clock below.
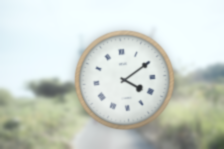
4:10
